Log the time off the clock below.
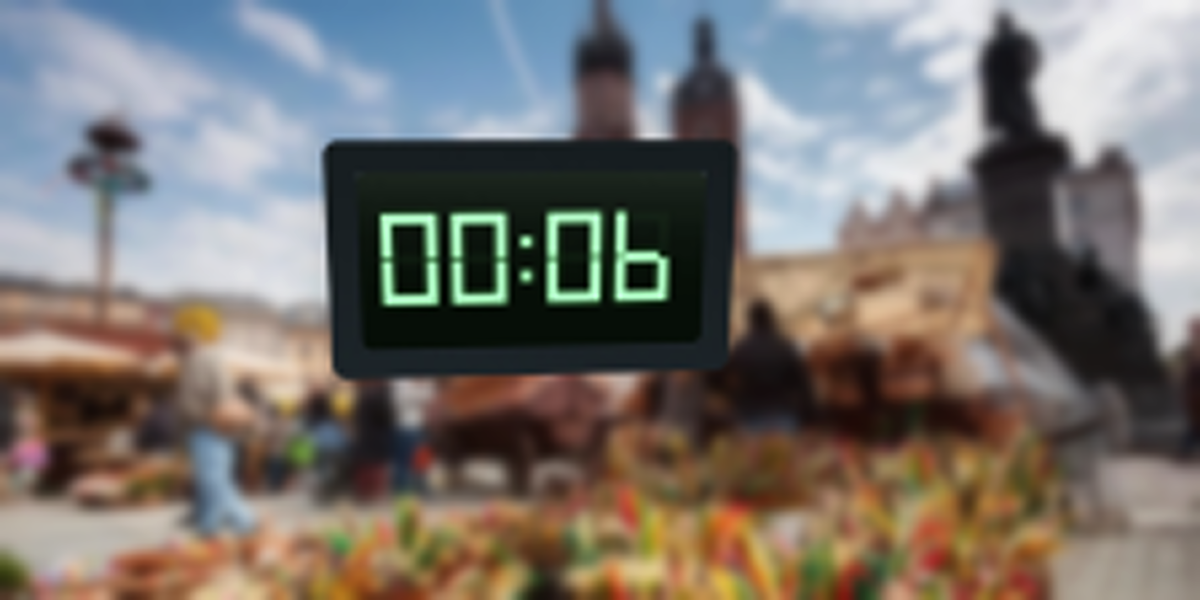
0:06
